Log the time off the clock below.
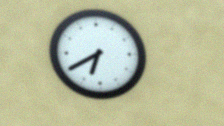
6:40
